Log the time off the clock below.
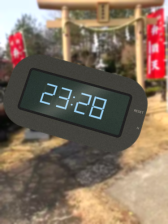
23:28
